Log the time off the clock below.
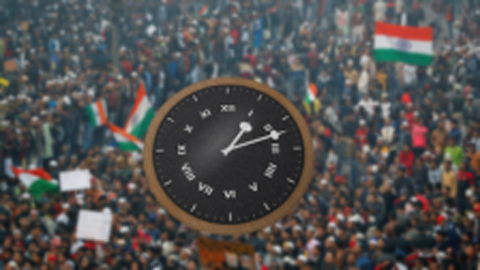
1:12
